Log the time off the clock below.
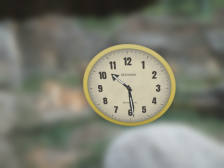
10:29
